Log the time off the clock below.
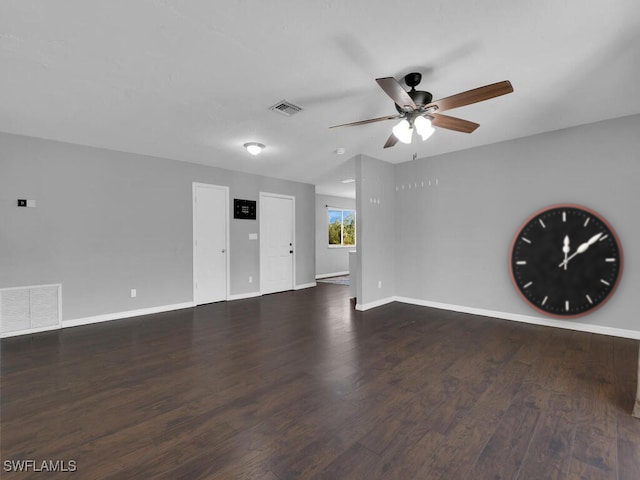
12:09
